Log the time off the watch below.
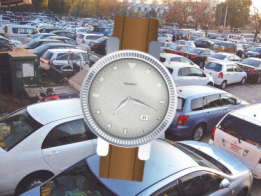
7:18
